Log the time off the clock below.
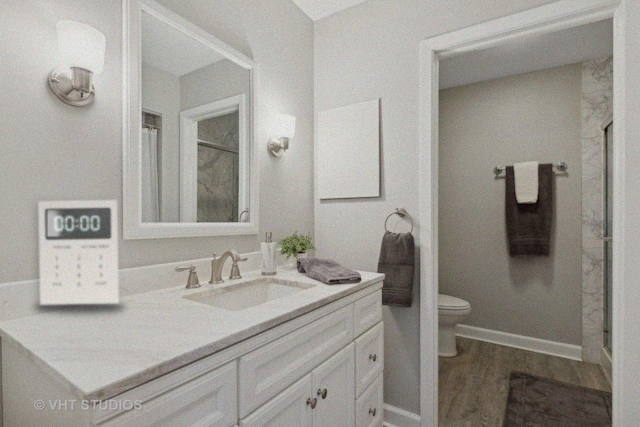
0:00
